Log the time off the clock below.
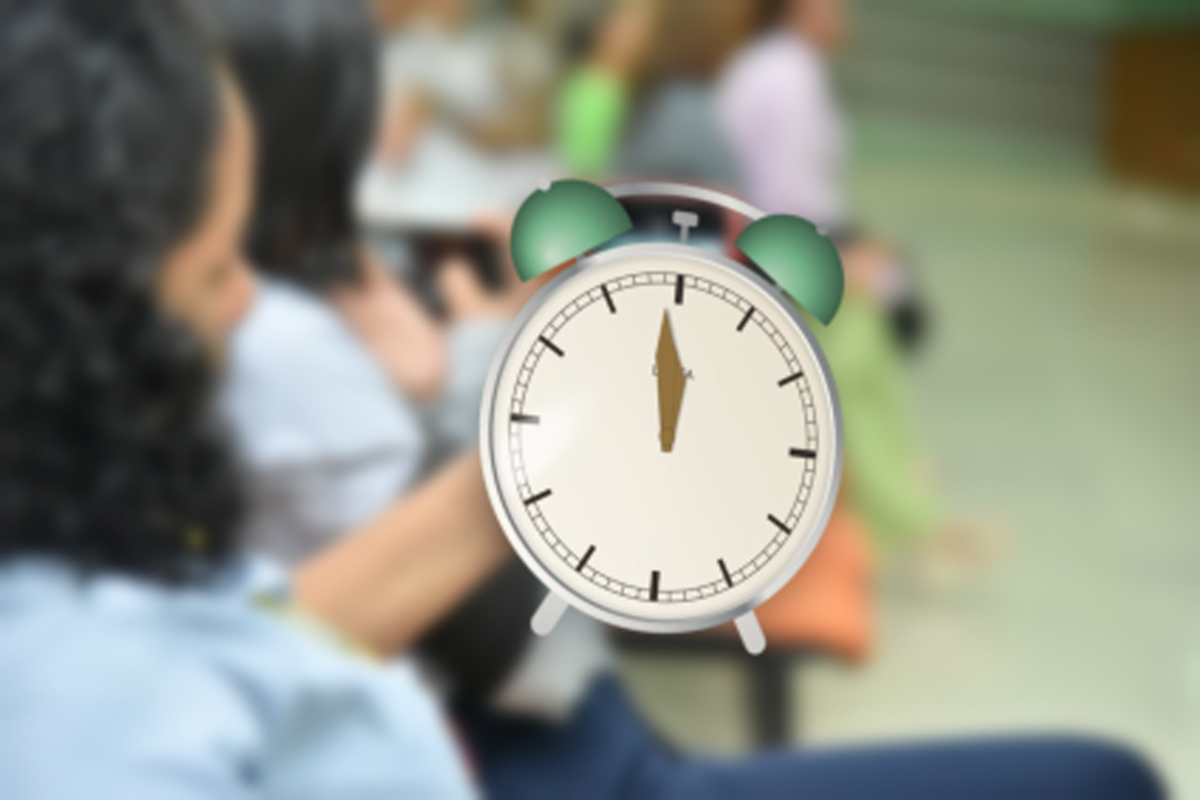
11:59
